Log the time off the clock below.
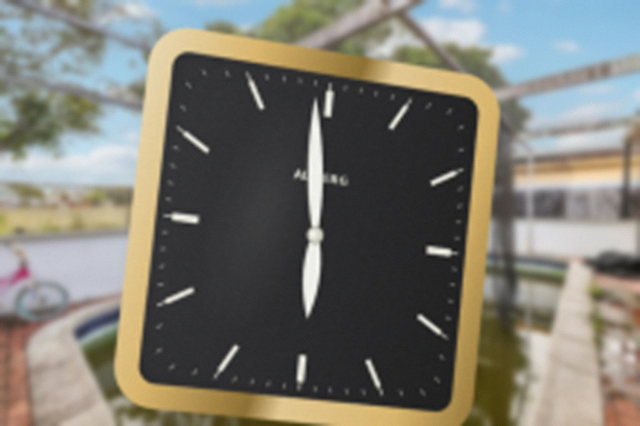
5:59
